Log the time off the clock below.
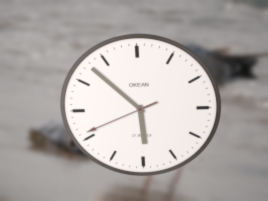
5:52:41
